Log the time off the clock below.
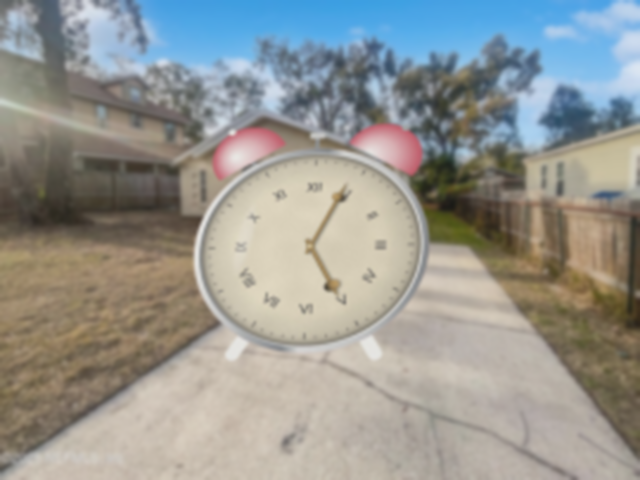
5:04
